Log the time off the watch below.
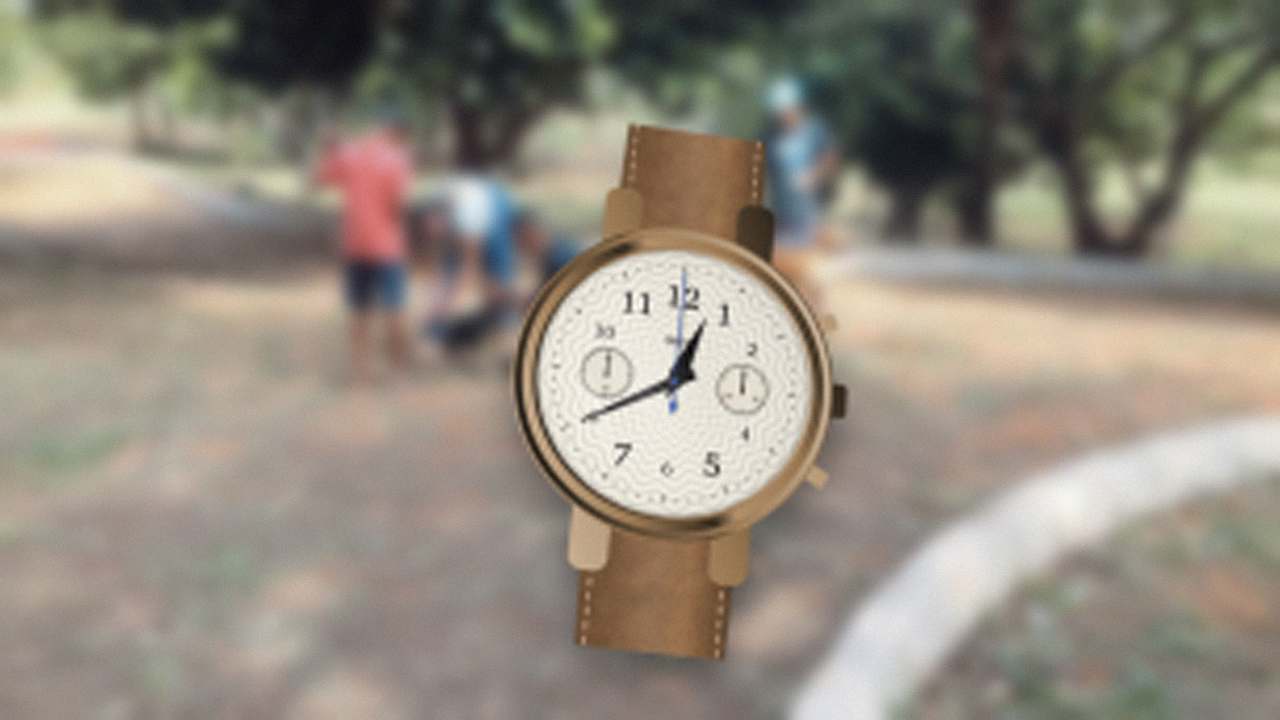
12:40
